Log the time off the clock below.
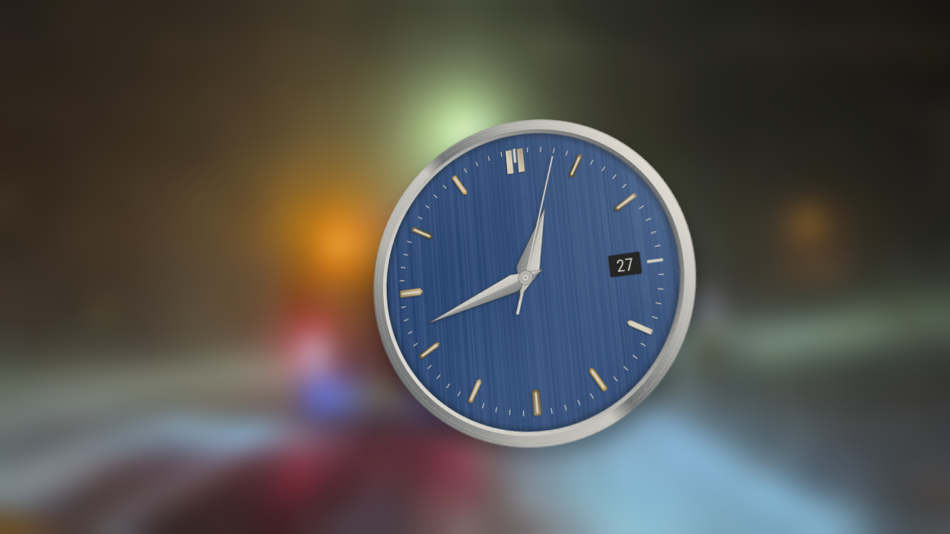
12:42:03
